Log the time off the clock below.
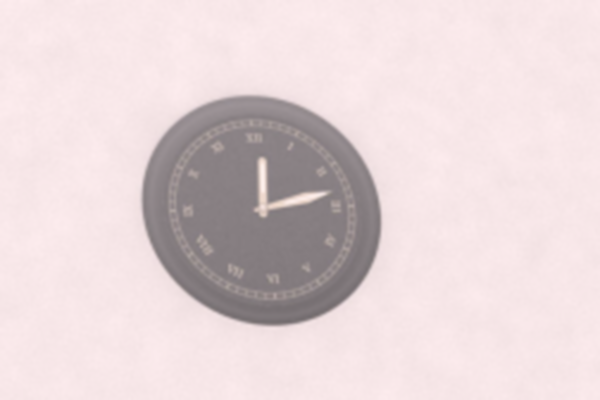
12:13
